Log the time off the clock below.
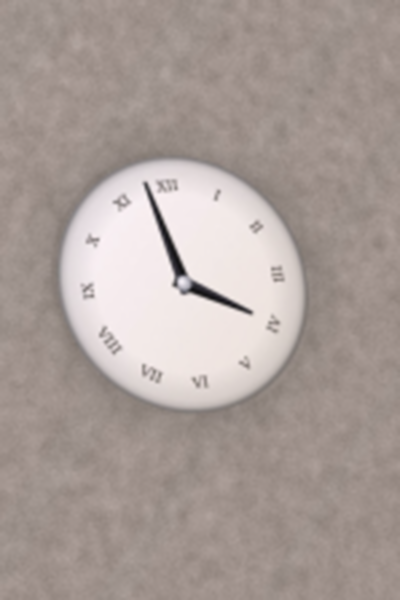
3:58
